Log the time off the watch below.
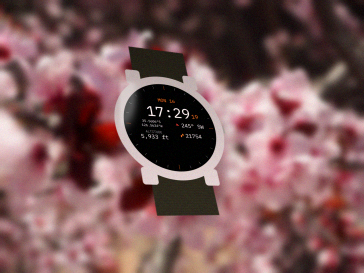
17:29
